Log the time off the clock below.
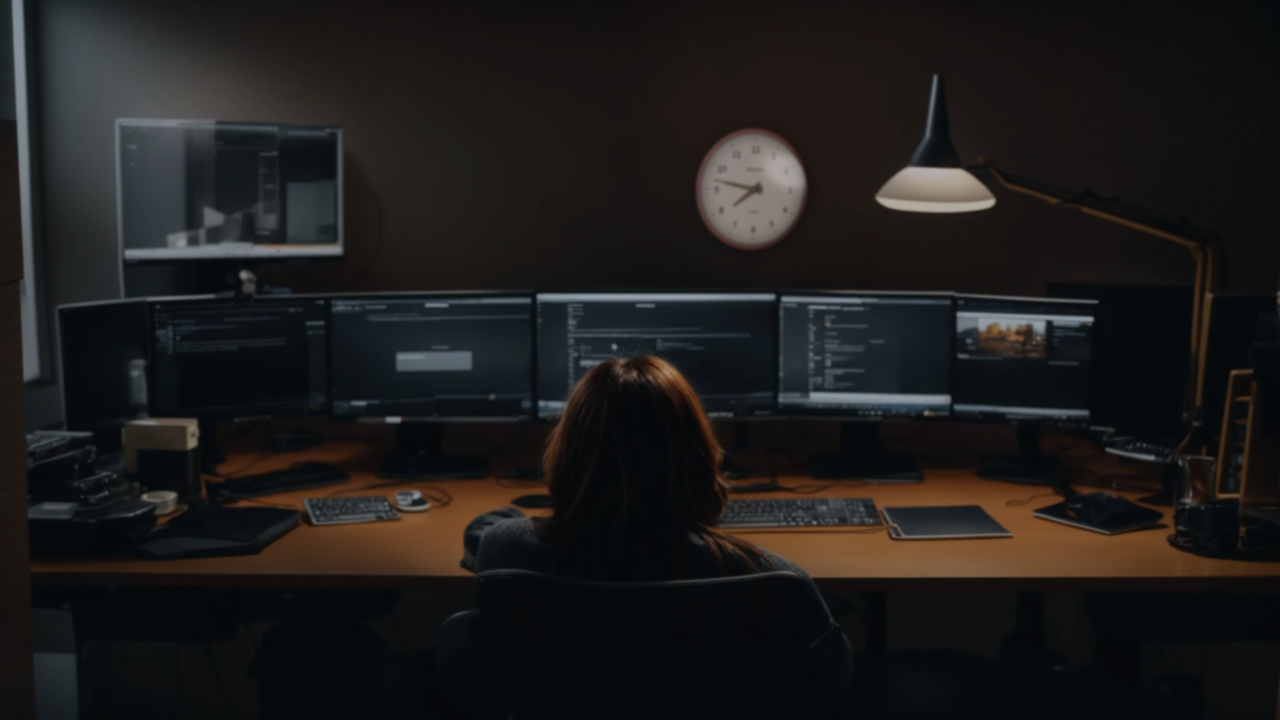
7:47
